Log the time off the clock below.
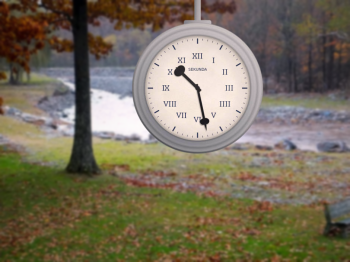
10:28
